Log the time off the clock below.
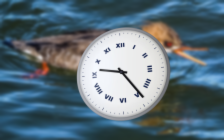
9:24
